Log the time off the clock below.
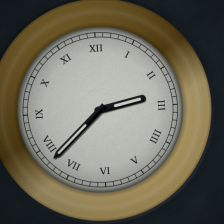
2:38
